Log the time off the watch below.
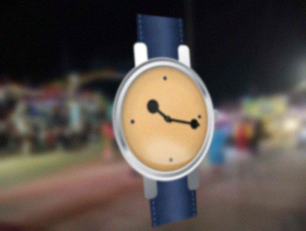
10:17
